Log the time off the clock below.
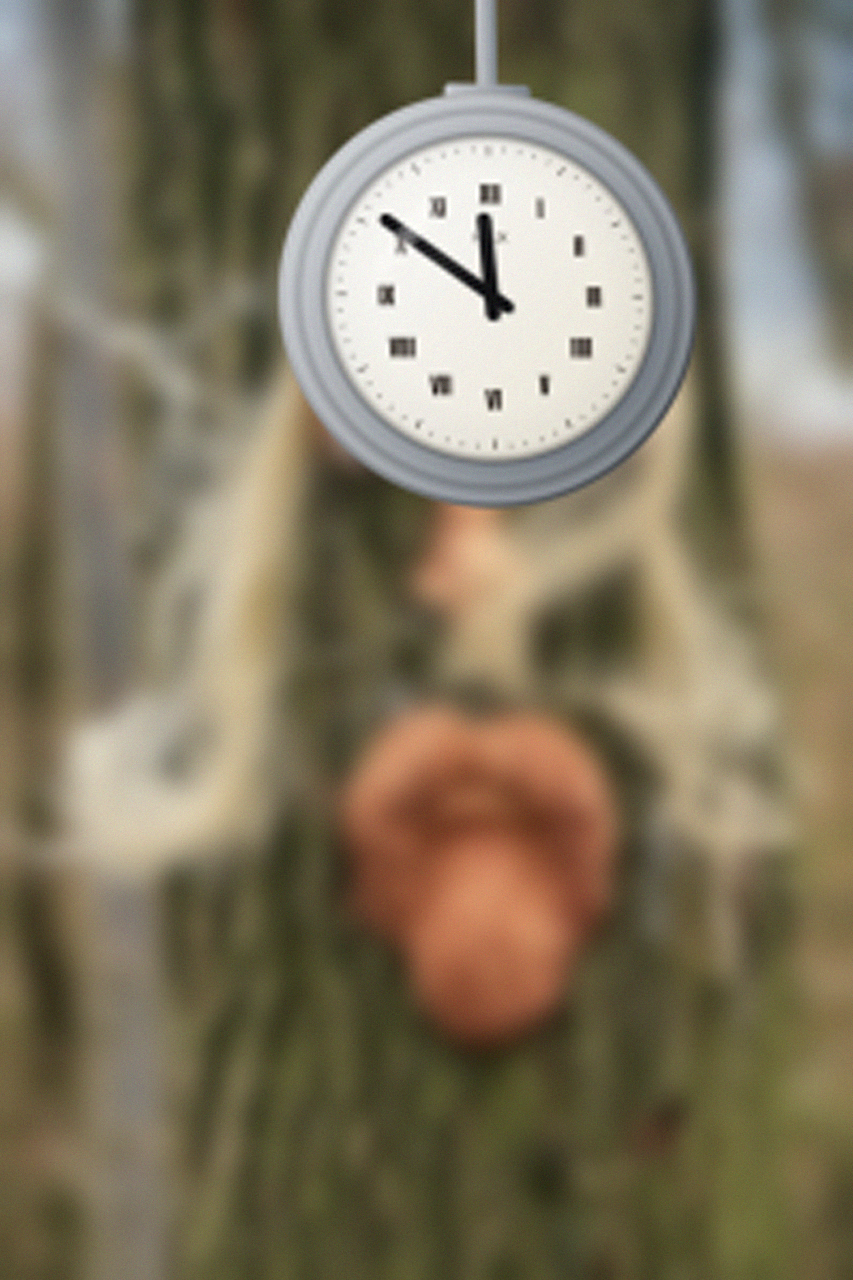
11:51
